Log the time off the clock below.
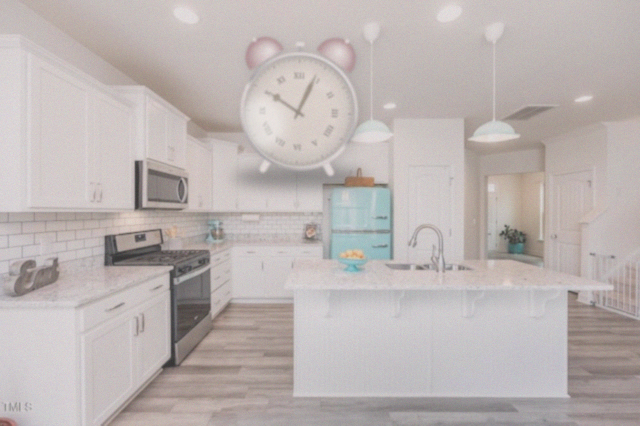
10:04
